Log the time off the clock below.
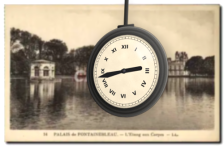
2:43
